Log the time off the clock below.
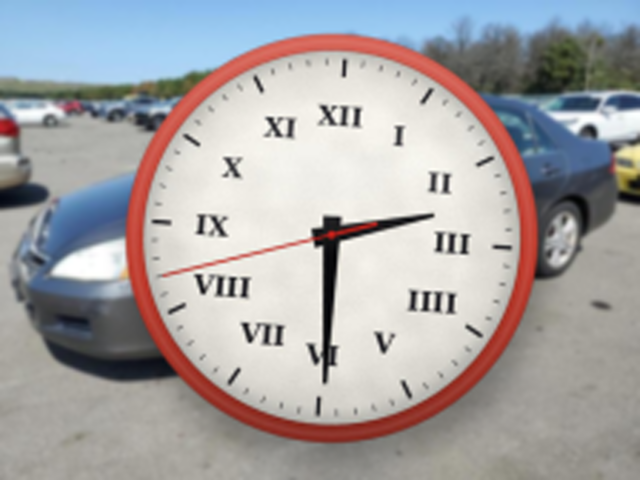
2:29:42
